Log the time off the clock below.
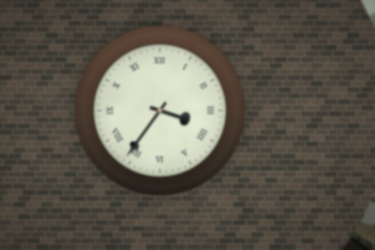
3:36
